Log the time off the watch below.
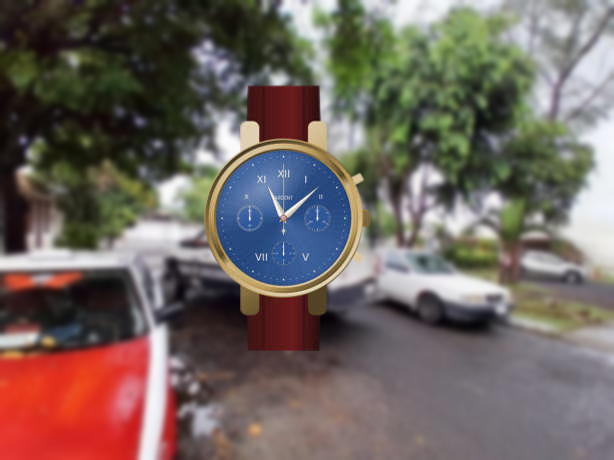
11:08
